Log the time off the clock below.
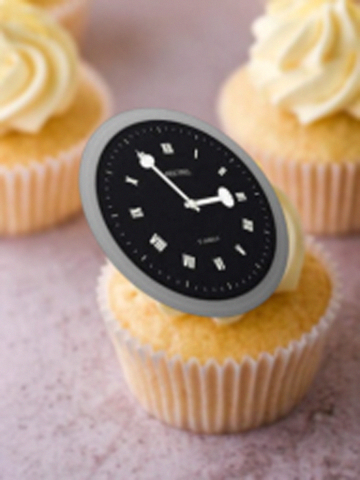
2:55
